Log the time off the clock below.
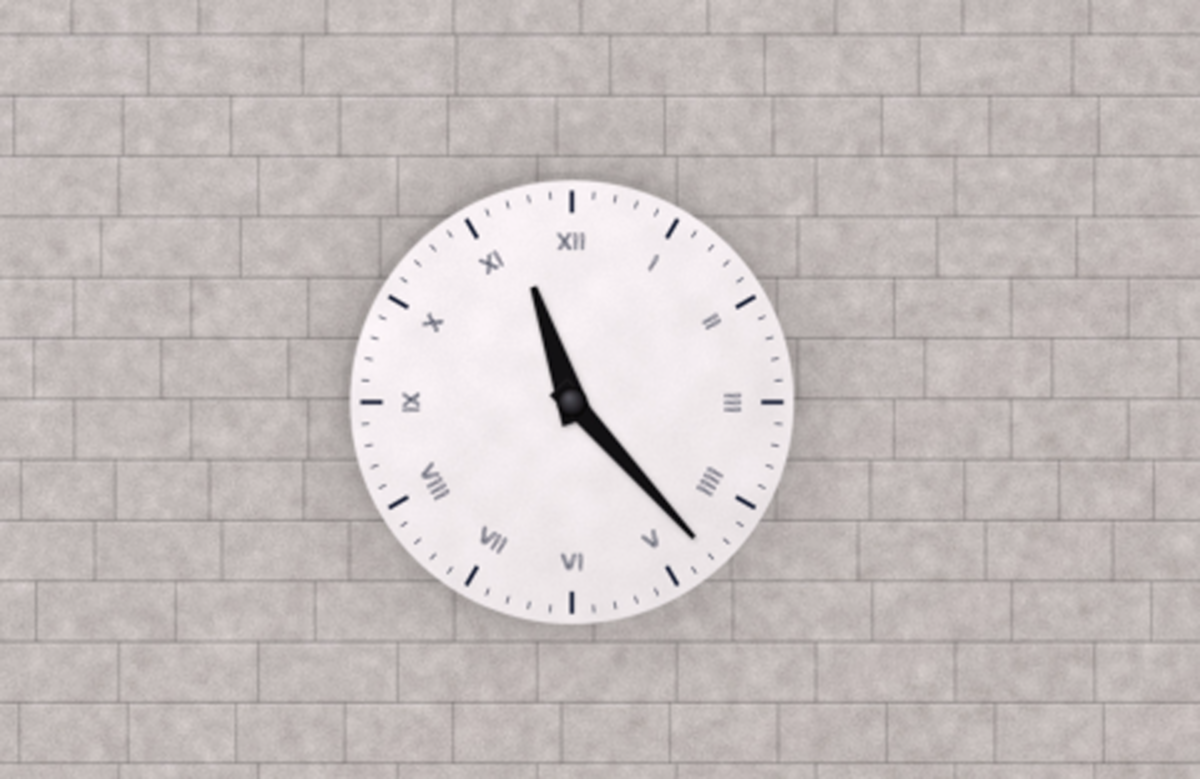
11:23
